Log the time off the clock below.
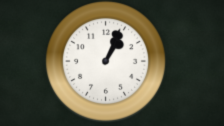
1:04
